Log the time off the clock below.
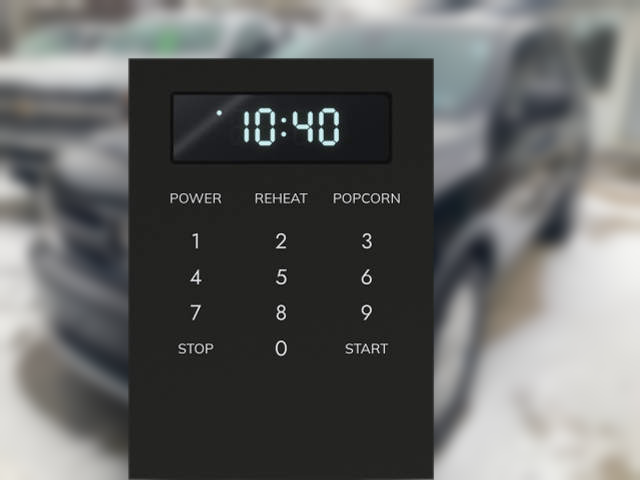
10:40
